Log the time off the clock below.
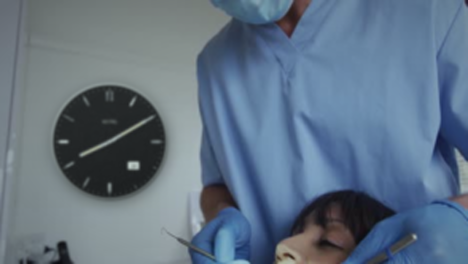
8:10
